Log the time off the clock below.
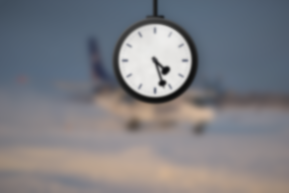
4:27
